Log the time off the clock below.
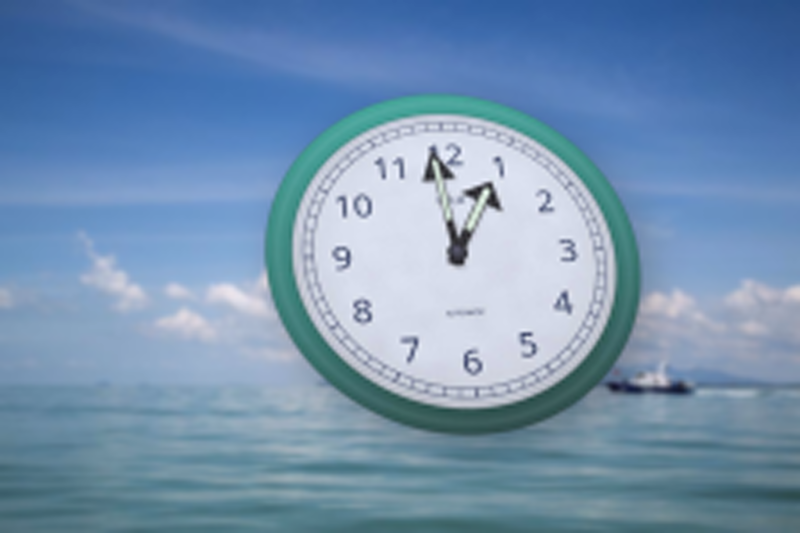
12:59
